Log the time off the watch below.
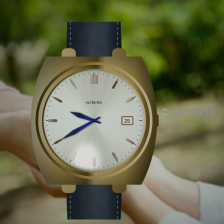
9:40
